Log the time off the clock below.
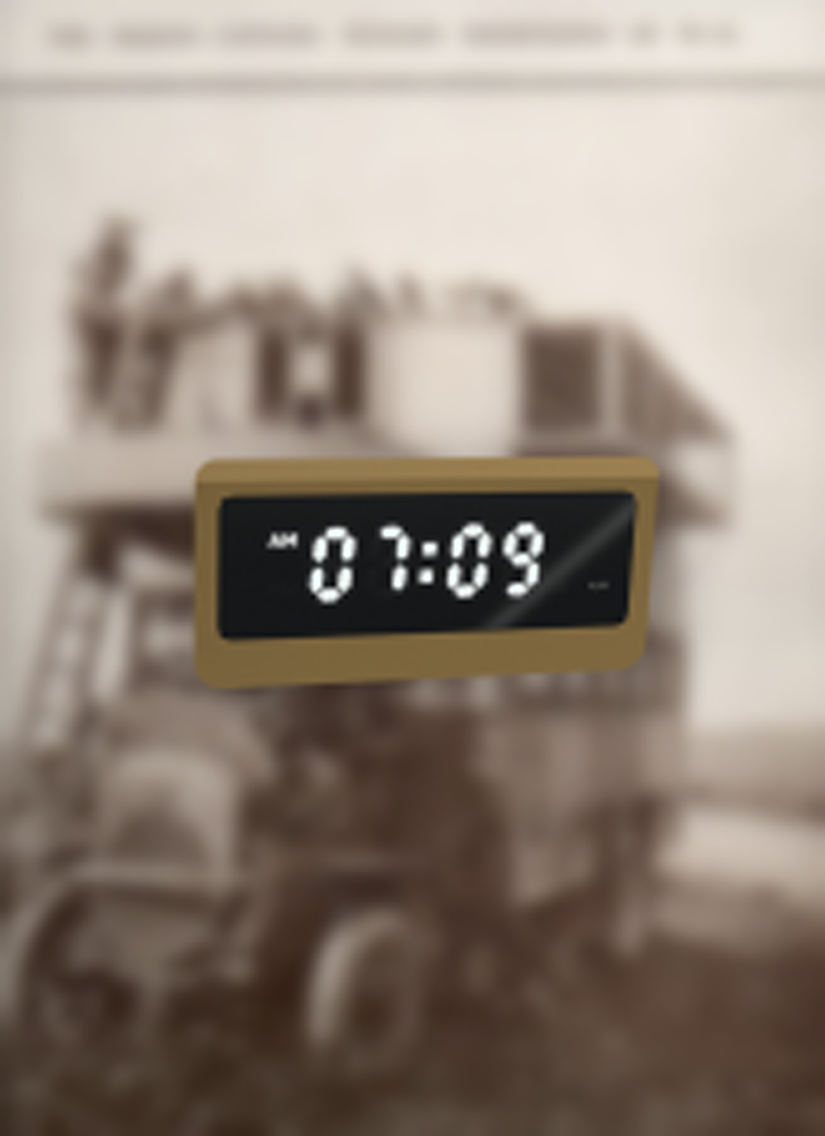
7:09
